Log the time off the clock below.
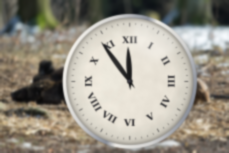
11:54
